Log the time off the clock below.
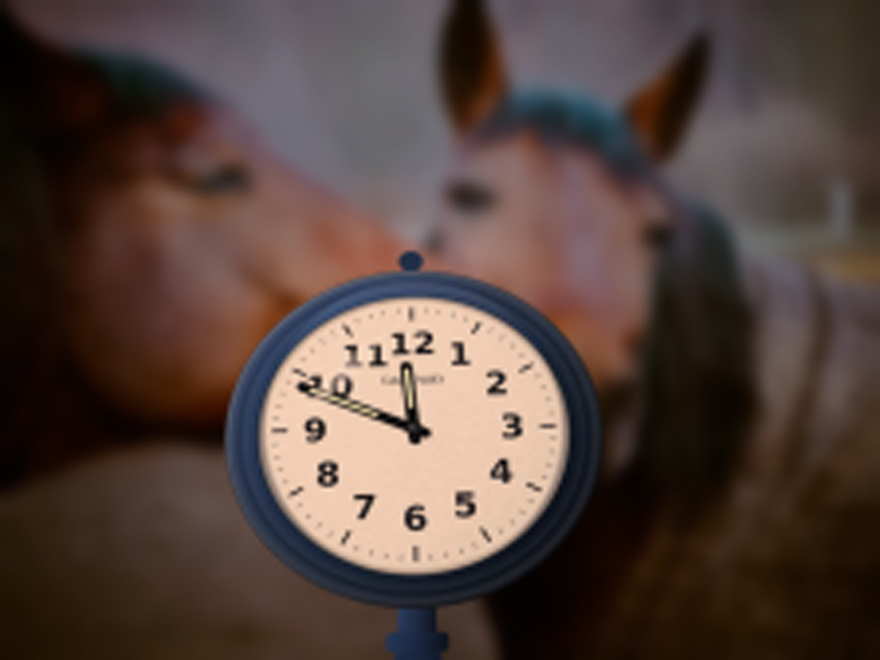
11:49
